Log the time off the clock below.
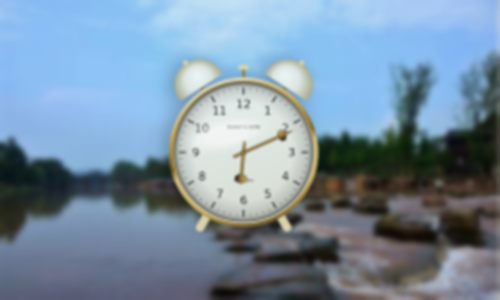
6:11
